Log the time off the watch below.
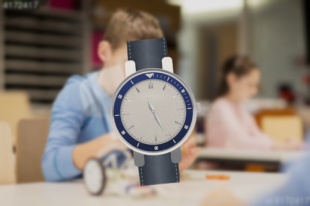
11:26
